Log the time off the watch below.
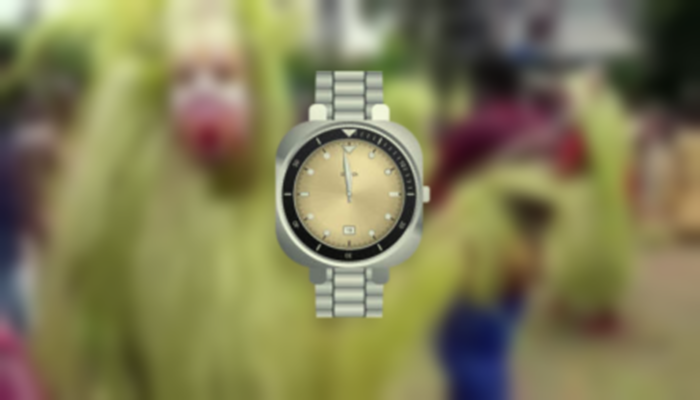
11:59
